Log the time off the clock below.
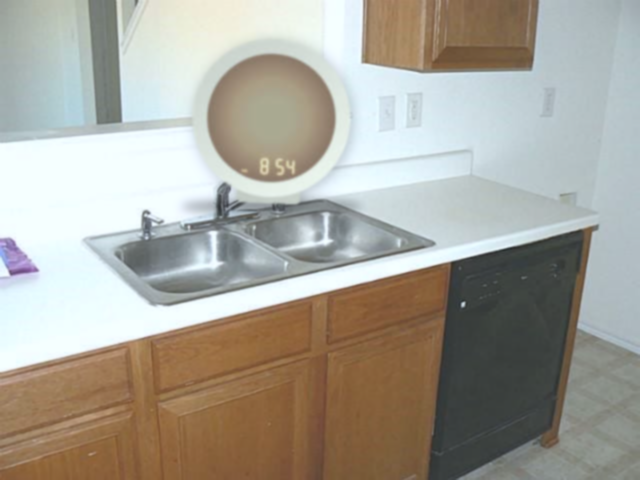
8:54
